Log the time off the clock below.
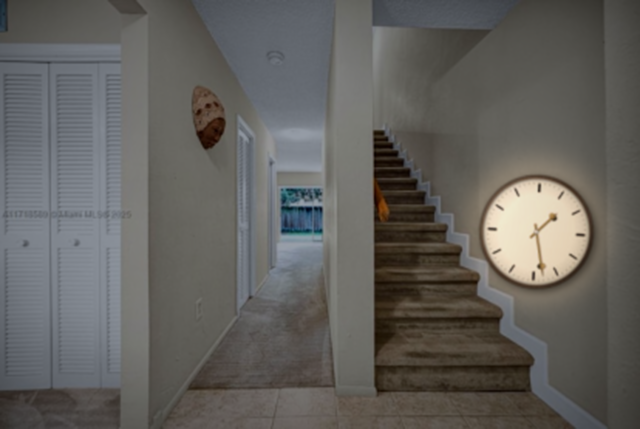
1:28
